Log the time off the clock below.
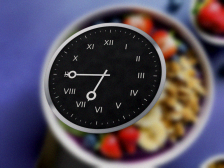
6:45
